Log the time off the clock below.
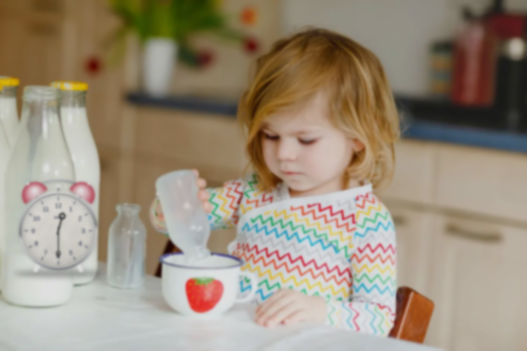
12:30
